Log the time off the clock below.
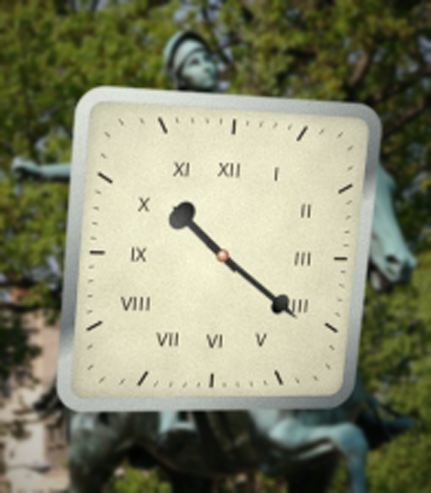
10:21
